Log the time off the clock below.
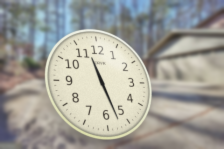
11:27
